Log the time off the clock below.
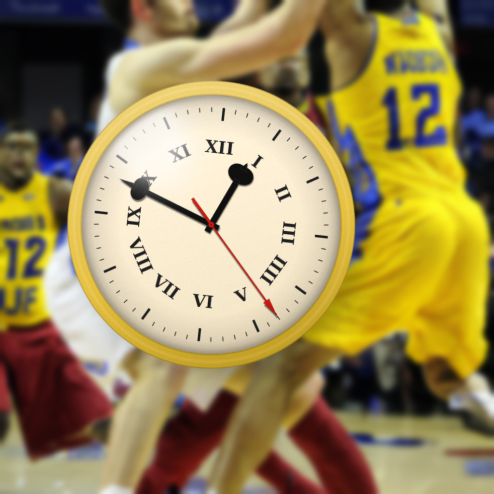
12:48:23
